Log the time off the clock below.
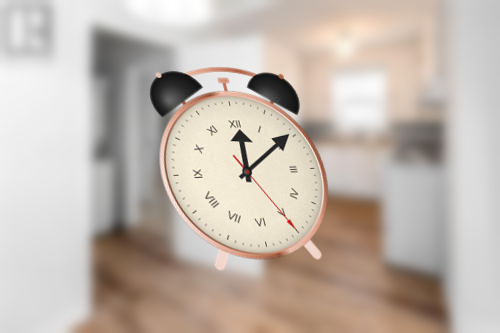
12:09:25
